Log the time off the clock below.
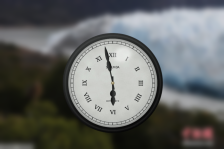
5:58
